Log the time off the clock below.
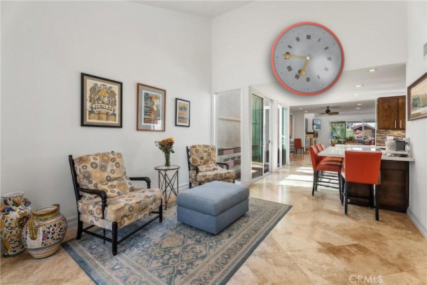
6:46
